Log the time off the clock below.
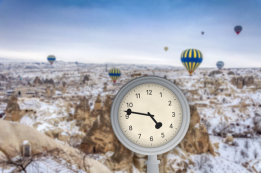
4:47
